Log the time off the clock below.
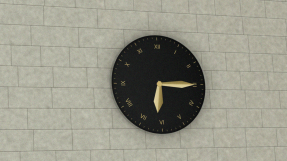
6:15
